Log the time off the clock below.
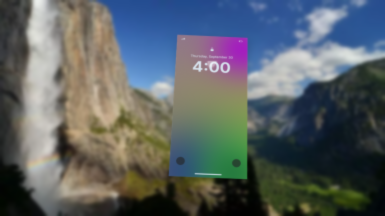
4:00
